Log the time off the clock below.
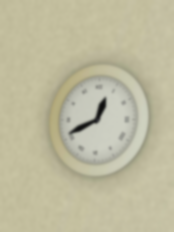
12:41
